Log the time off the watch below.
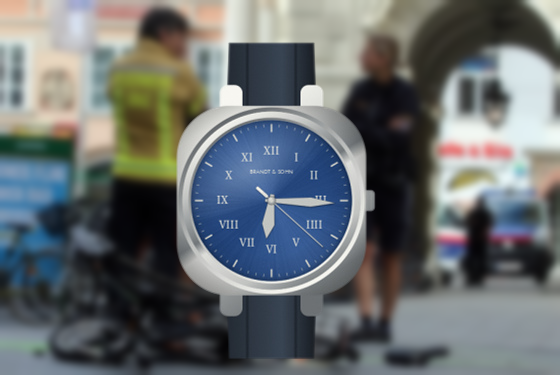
6:15:22
